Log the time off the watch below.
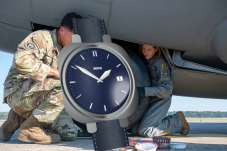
1:51
